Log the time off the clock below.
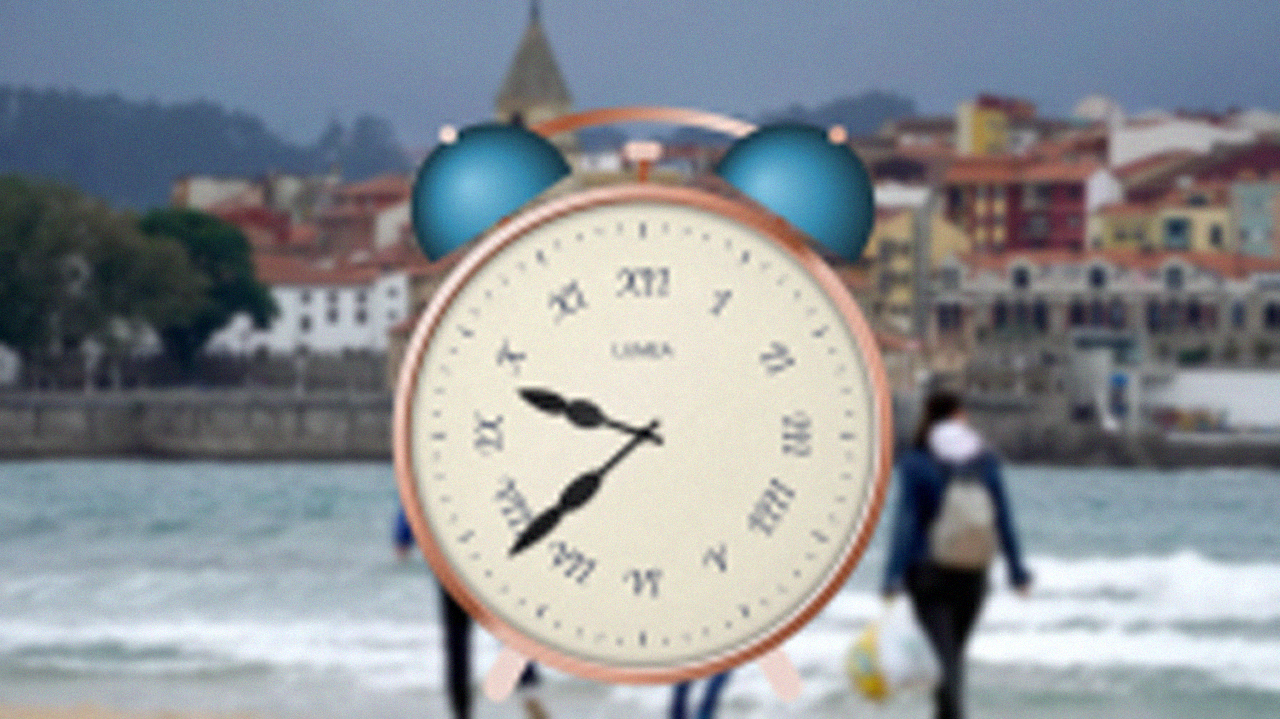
9:38
